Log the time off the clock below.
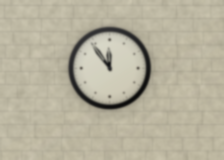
11:54
